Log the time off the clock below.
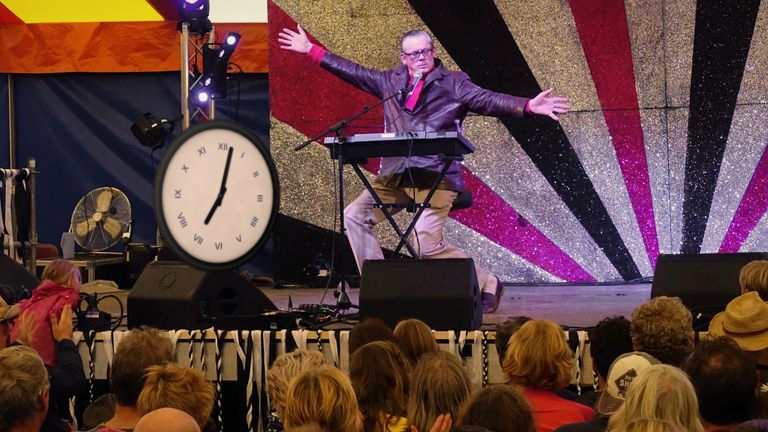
7:02
